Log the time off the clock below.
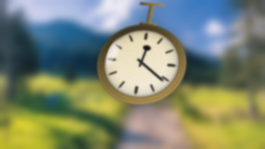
12:21
